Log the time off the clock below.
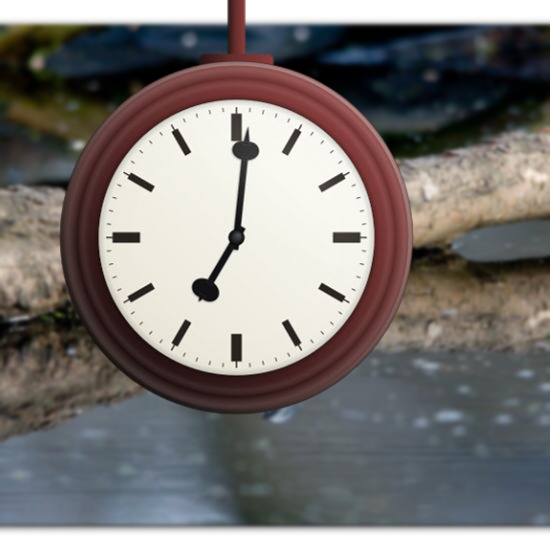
7:01
